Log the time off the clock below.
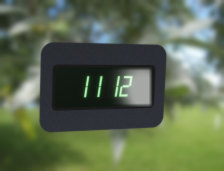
11:12
